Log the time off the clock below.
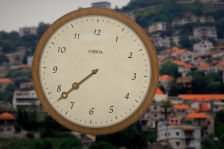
7:38
